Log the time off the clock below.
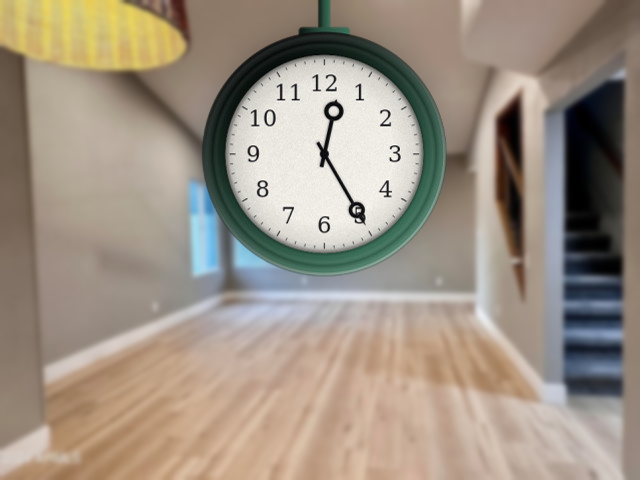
12:25
